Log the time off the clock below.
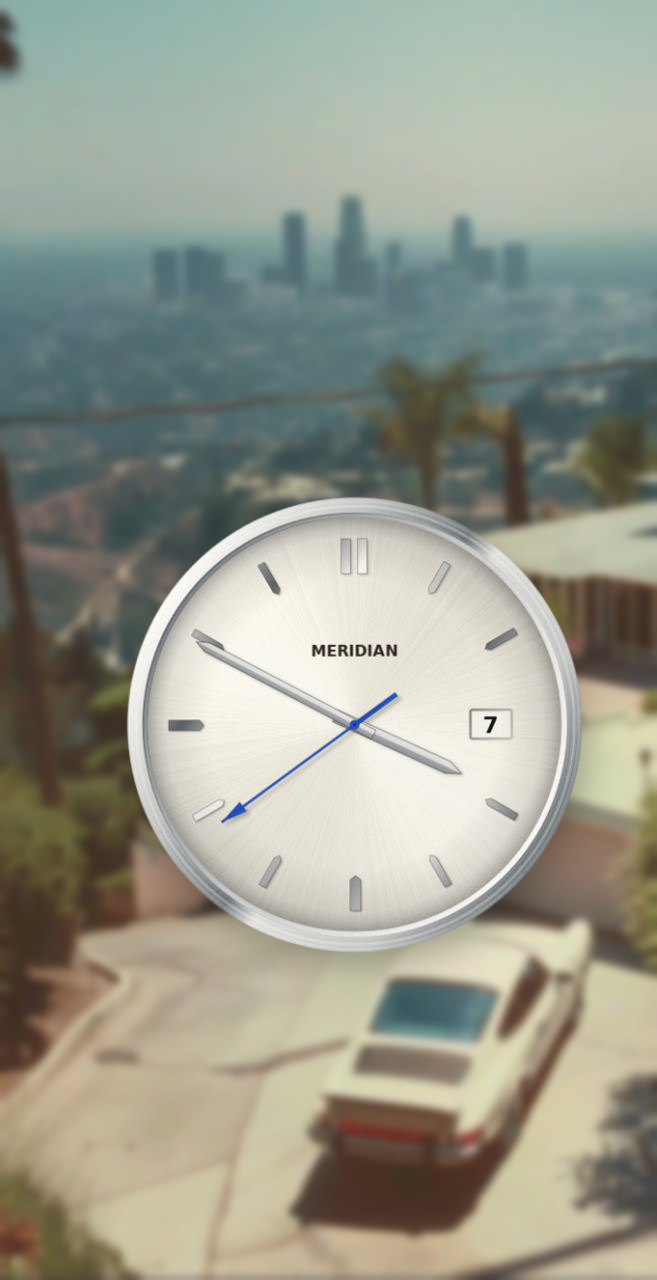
3:49:39
